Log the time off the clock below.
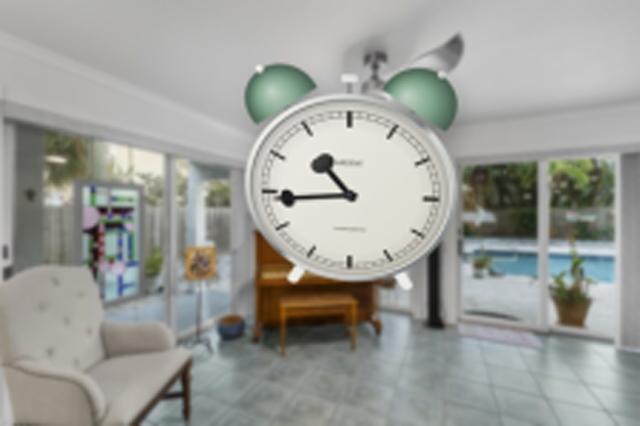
10:44
